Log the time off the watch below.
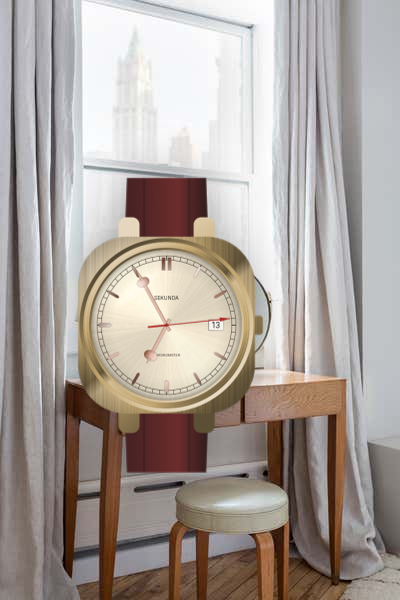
6:55:14
